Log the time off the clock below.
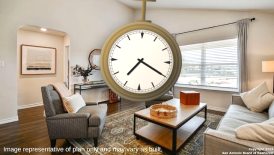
7:20
